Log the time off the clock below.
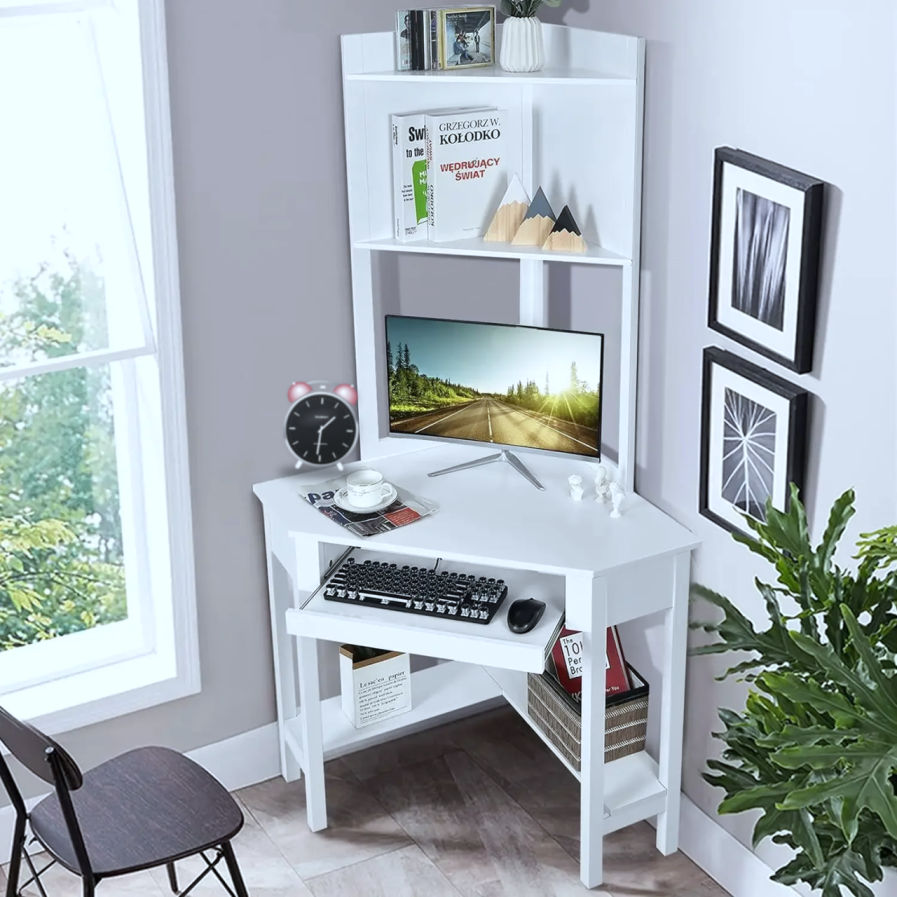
1:31
